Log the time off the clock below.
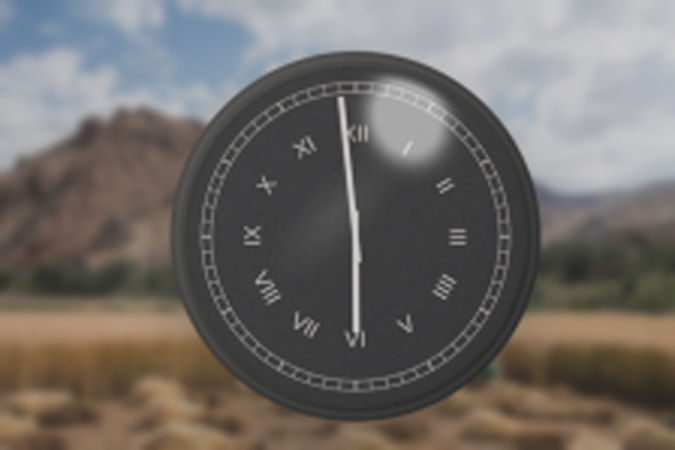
5:59
